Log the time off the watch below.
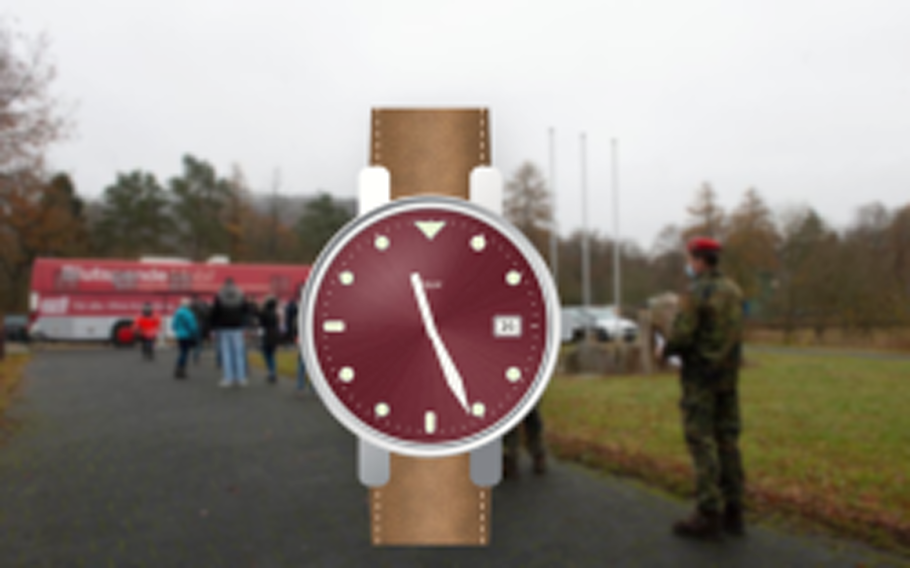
11:26
